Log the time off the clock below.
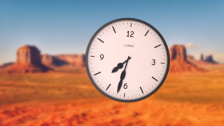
7:32
